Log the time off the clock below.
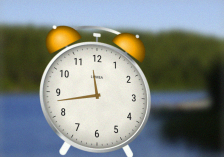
11:43
